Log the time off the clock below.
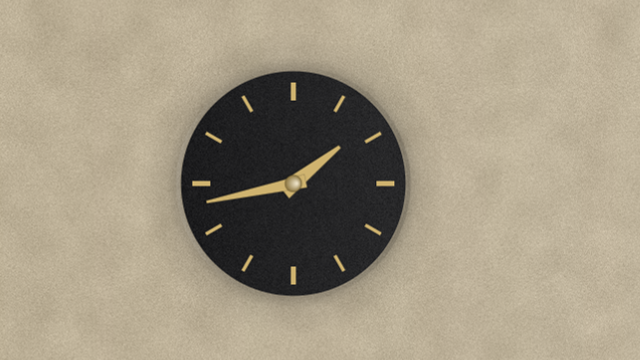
1:43
